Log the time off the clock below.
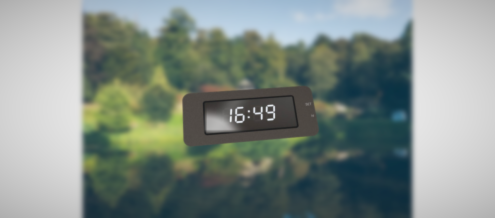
16:49
